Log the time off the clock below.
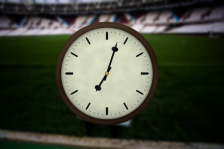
7:03
